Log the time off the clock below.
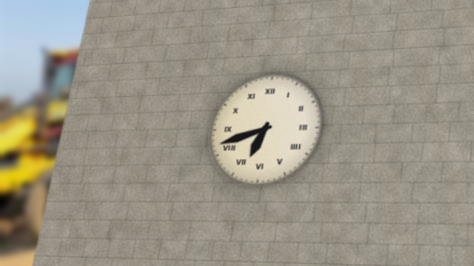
6:42
